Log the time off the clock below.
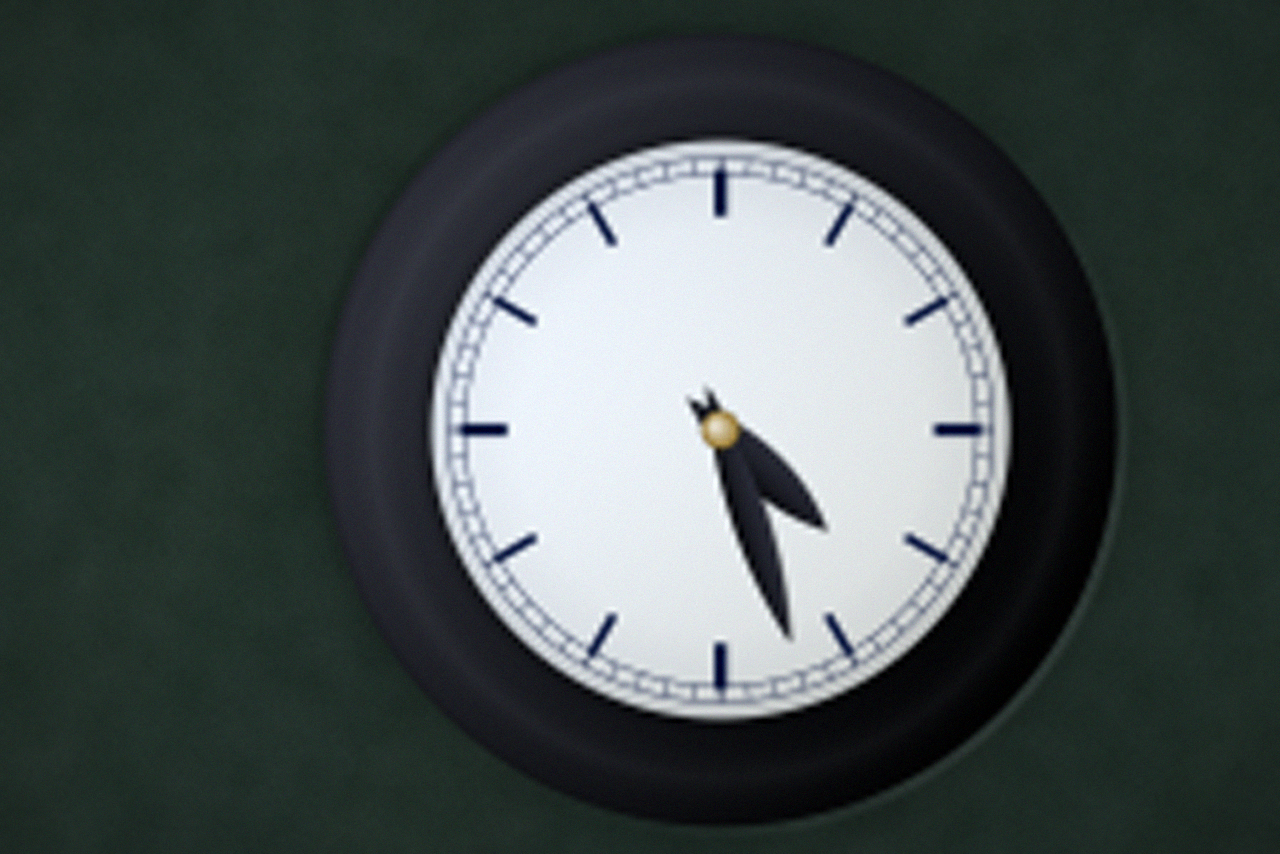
4:27
